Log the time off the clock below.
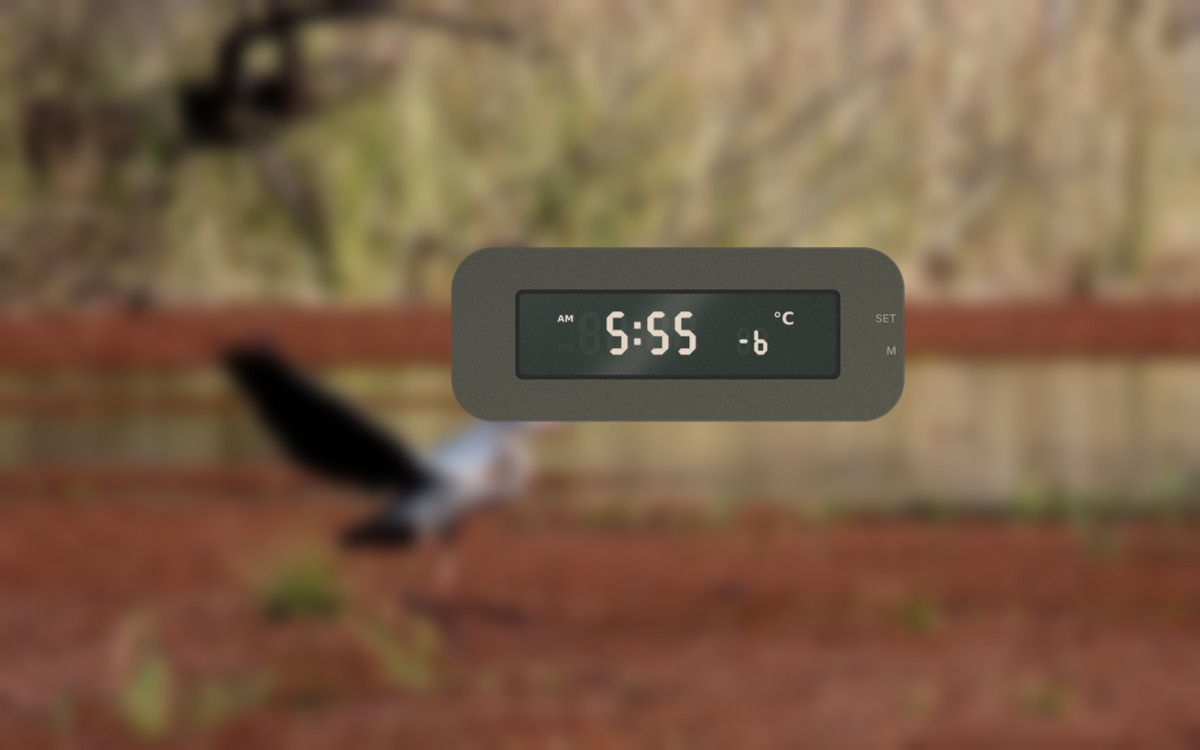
5:55
